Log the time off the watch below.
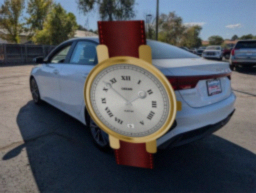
1:52
